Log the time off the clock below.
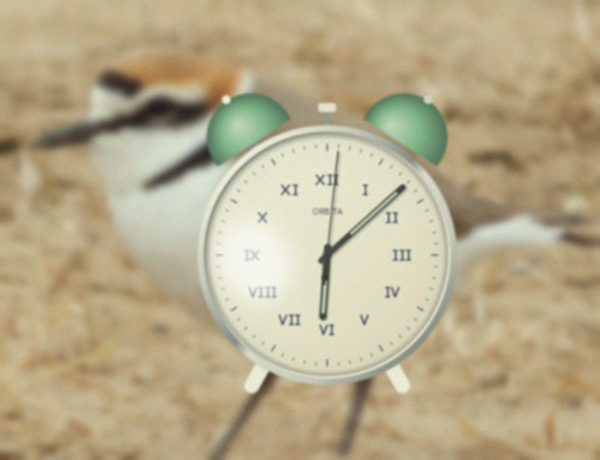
6:08:01
